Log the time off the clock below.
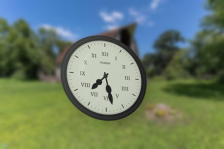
7:28
